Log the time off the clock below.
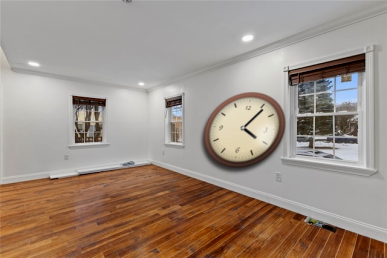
4:06
